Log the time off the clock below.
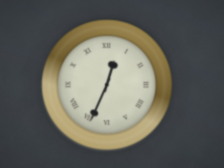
12:34
